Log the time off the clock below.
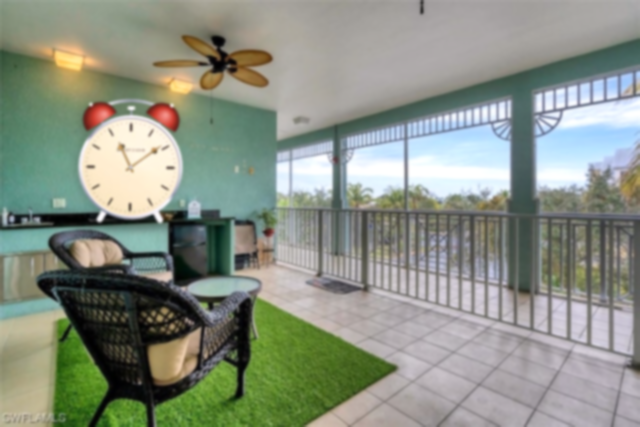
11:09
